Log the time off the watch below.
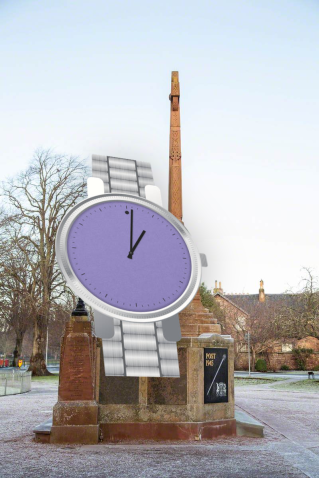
1:01
